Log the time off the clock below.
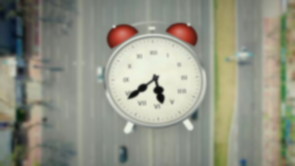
5:39
